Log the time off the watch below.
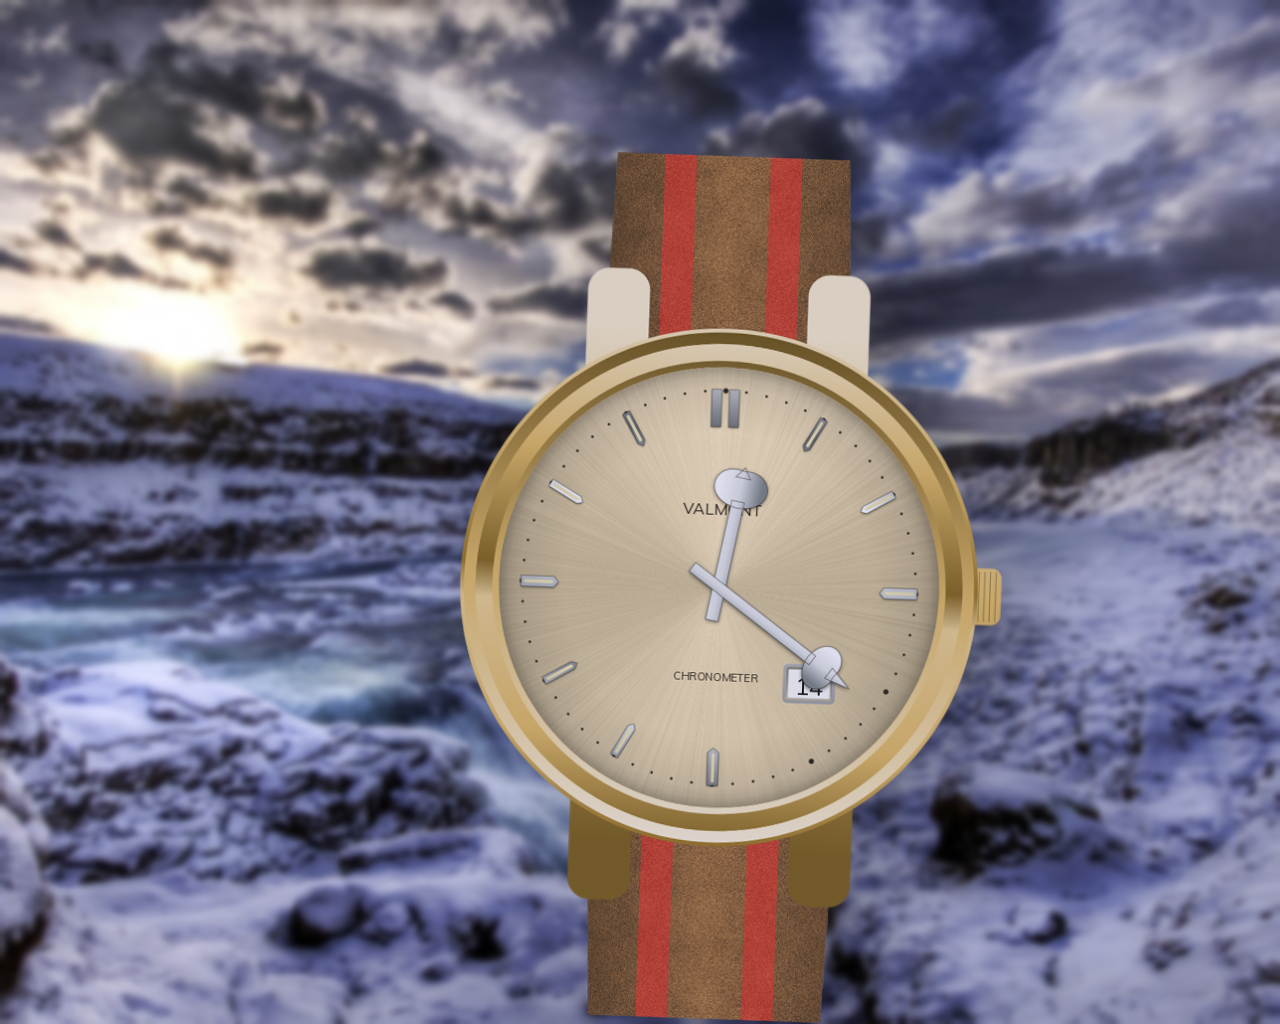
12:21
